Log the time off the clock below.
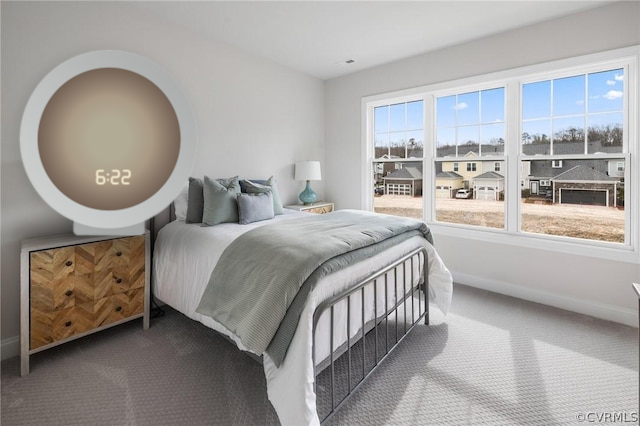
6:22
